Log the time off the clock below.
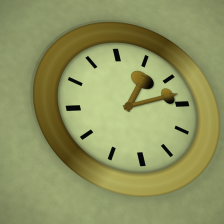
1:13
